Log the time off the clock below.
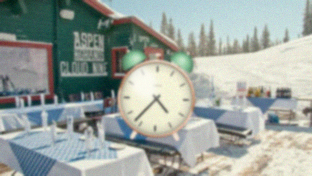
4:37
